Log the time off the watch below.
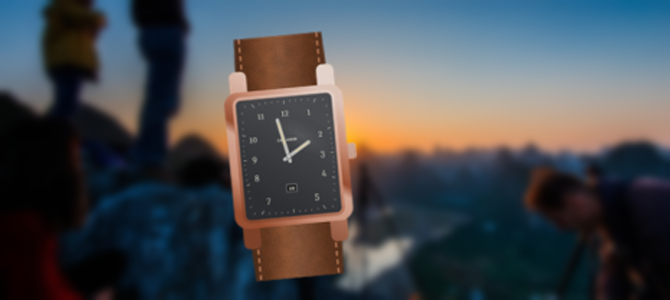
1:58
